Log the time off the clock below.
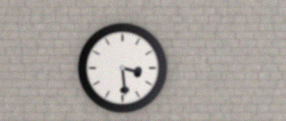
3:29
